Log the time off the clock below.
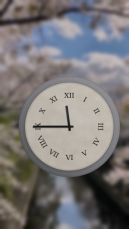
11:45
